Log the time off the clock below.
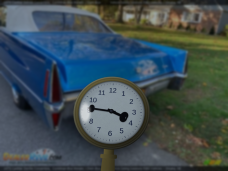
3:46
